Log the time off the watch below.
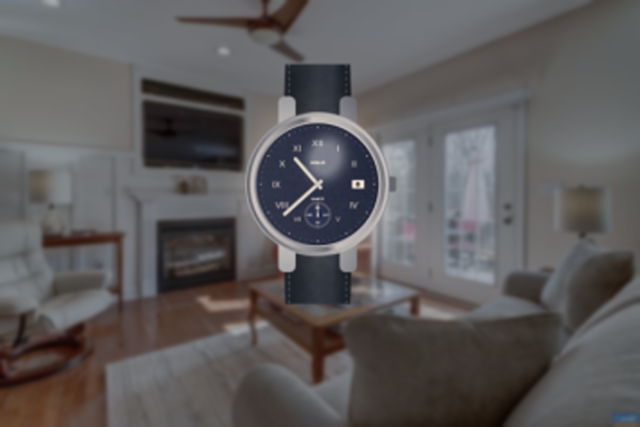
10:38
